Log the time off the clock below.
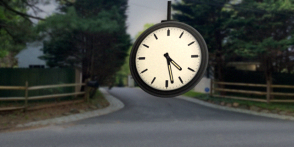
4:28
